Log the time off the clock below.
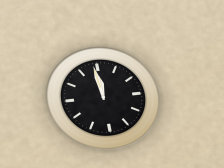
11:59
